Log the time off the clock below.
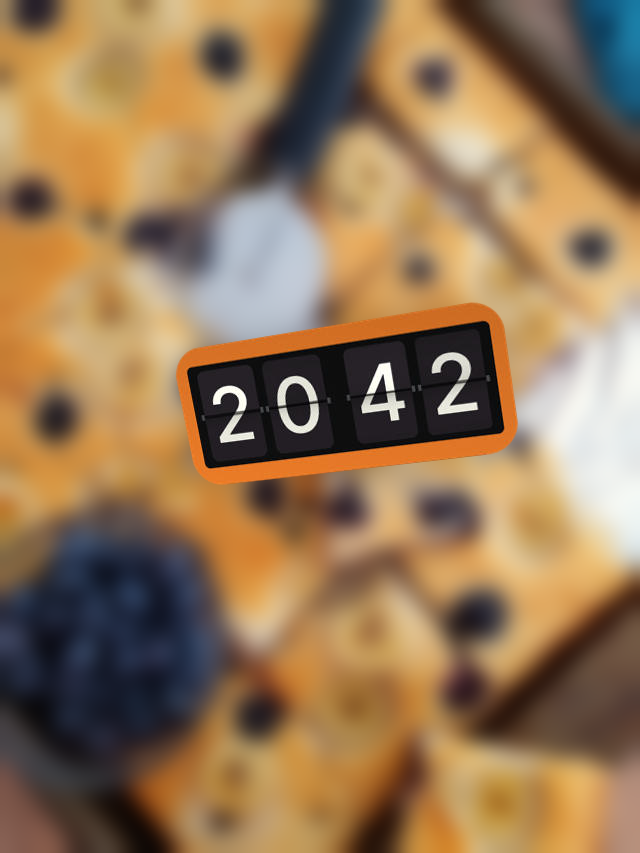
20:42
